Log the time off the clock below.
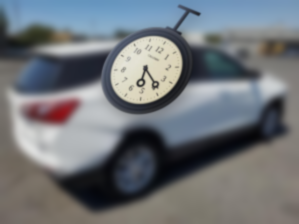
5:19
